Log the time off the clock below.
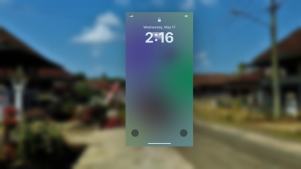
2:16
